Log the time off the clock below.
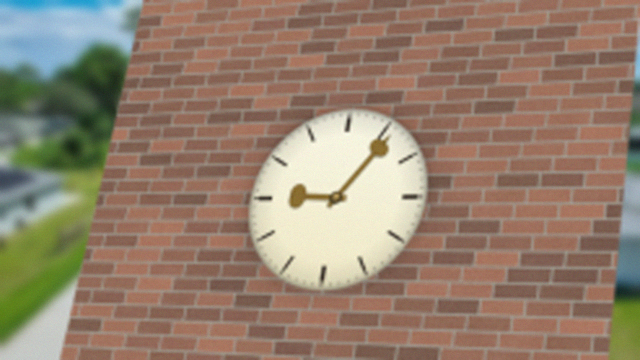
9:06
